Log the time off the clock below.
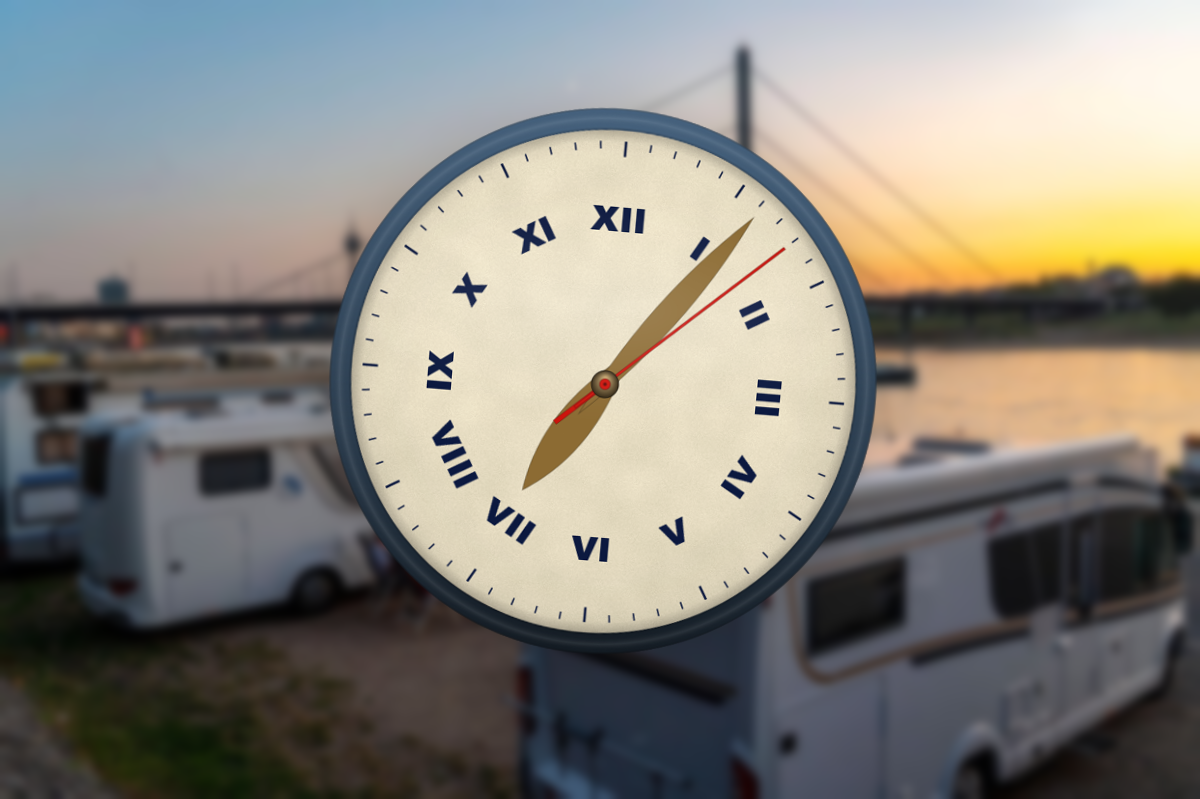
7:06:08
